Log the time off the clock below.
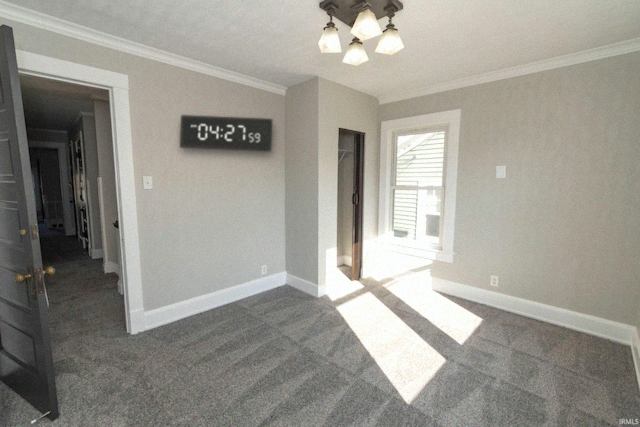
4:27
